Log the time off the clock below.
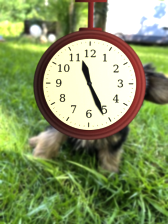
11:26
